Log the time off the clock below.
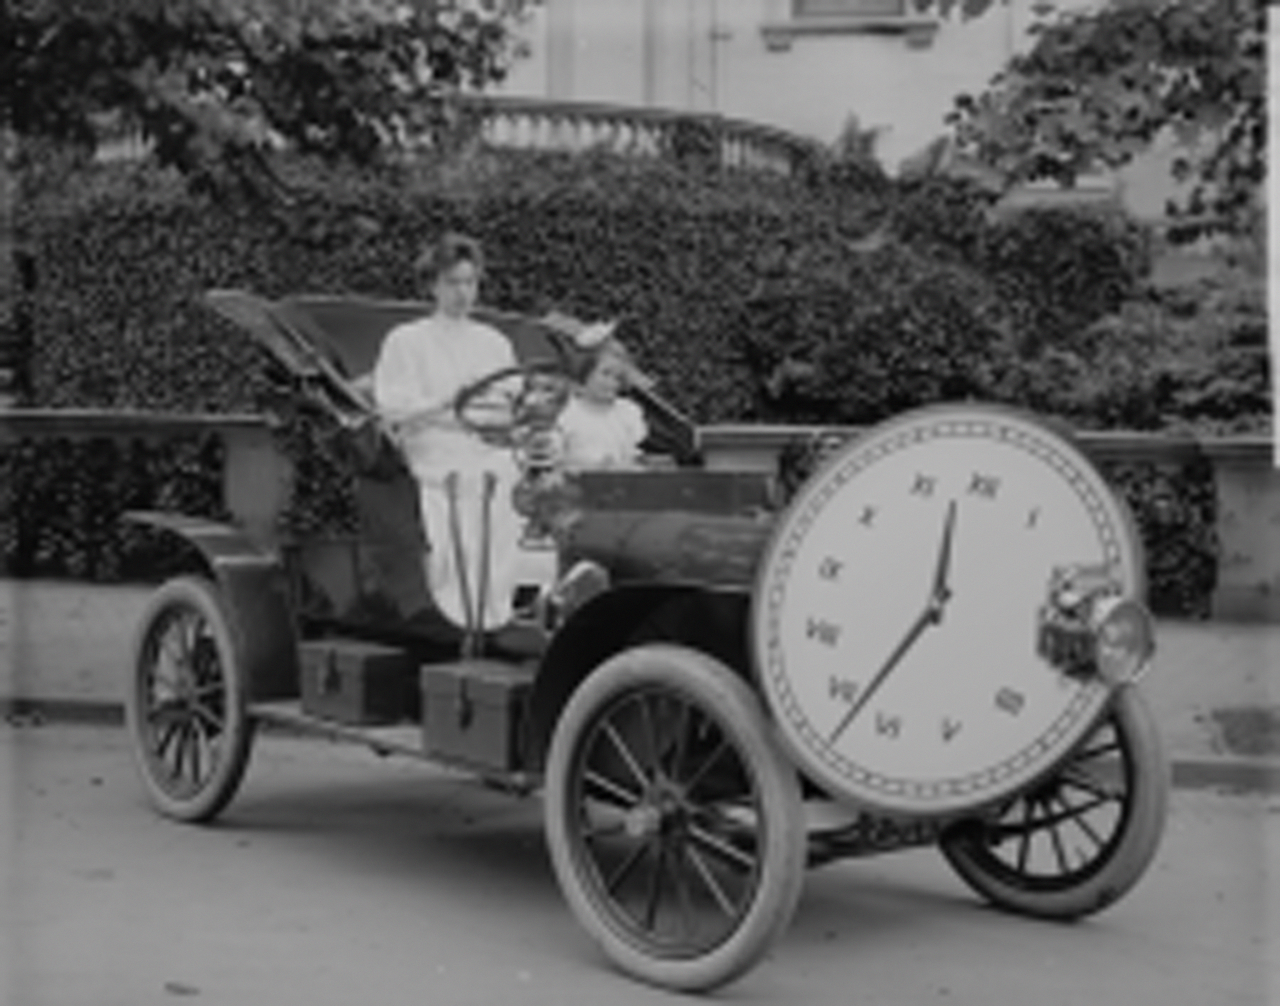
11:33
